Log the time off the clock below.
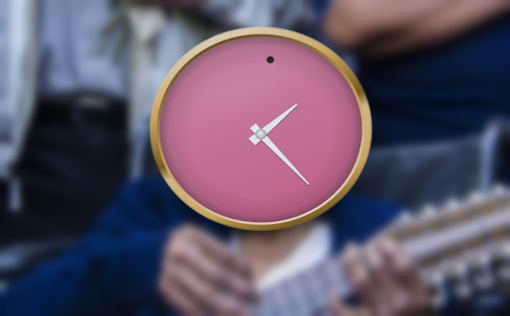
1:22
